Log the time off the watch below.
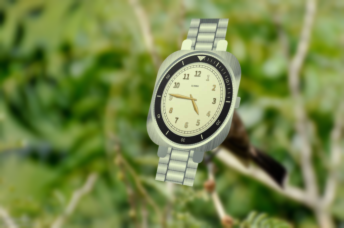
4:46
